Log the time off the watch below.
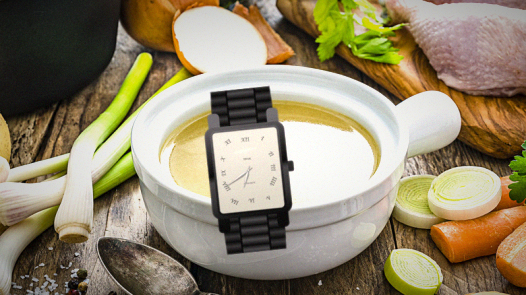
6:40
